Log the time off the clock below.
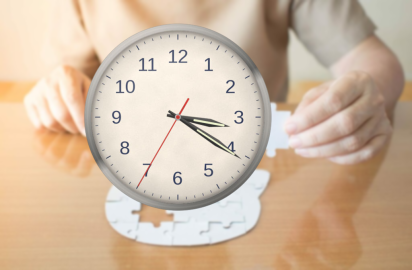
3:20:35
